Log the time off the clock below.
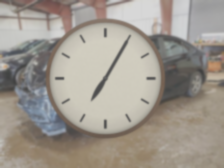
7:05
